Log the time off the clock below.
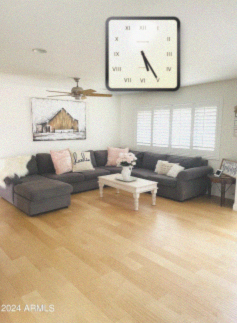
5:25
